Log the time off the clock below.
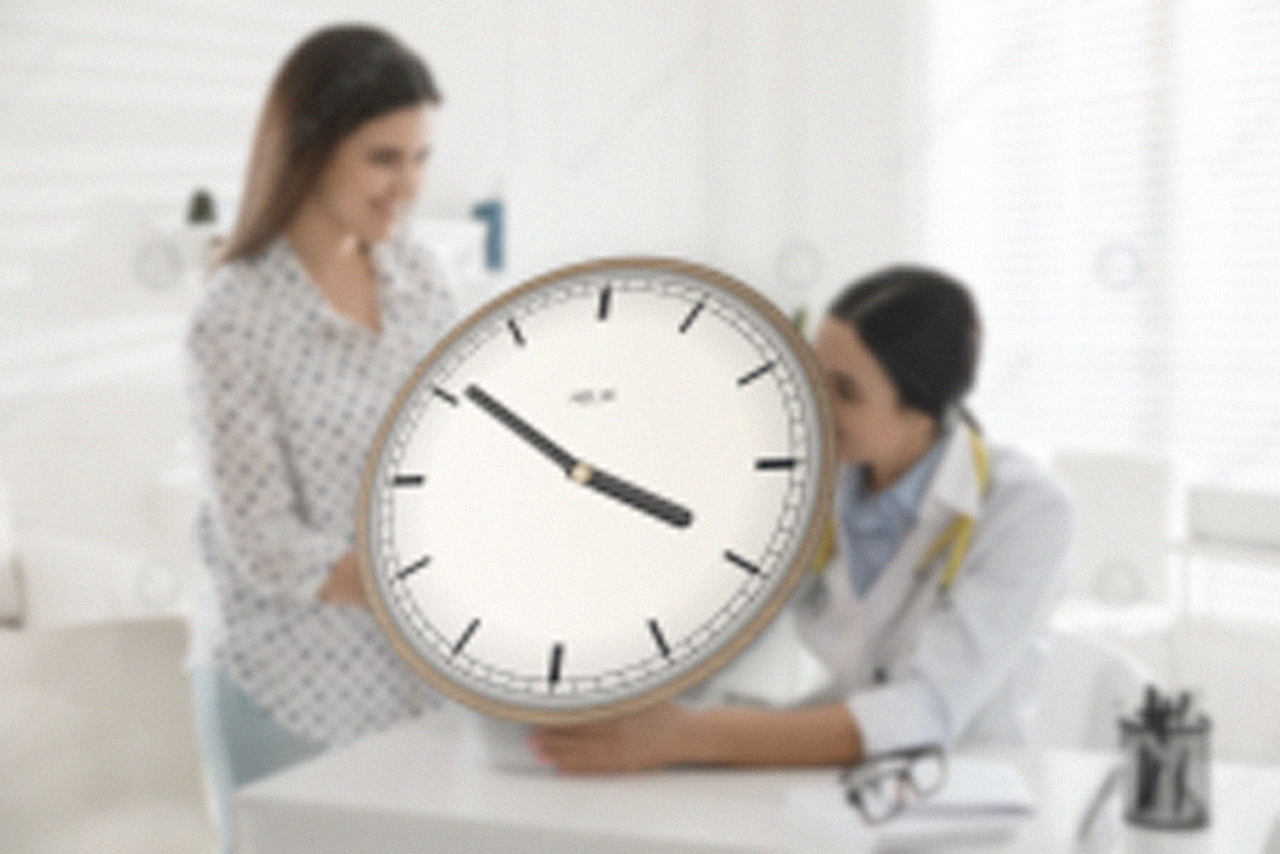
3:51
